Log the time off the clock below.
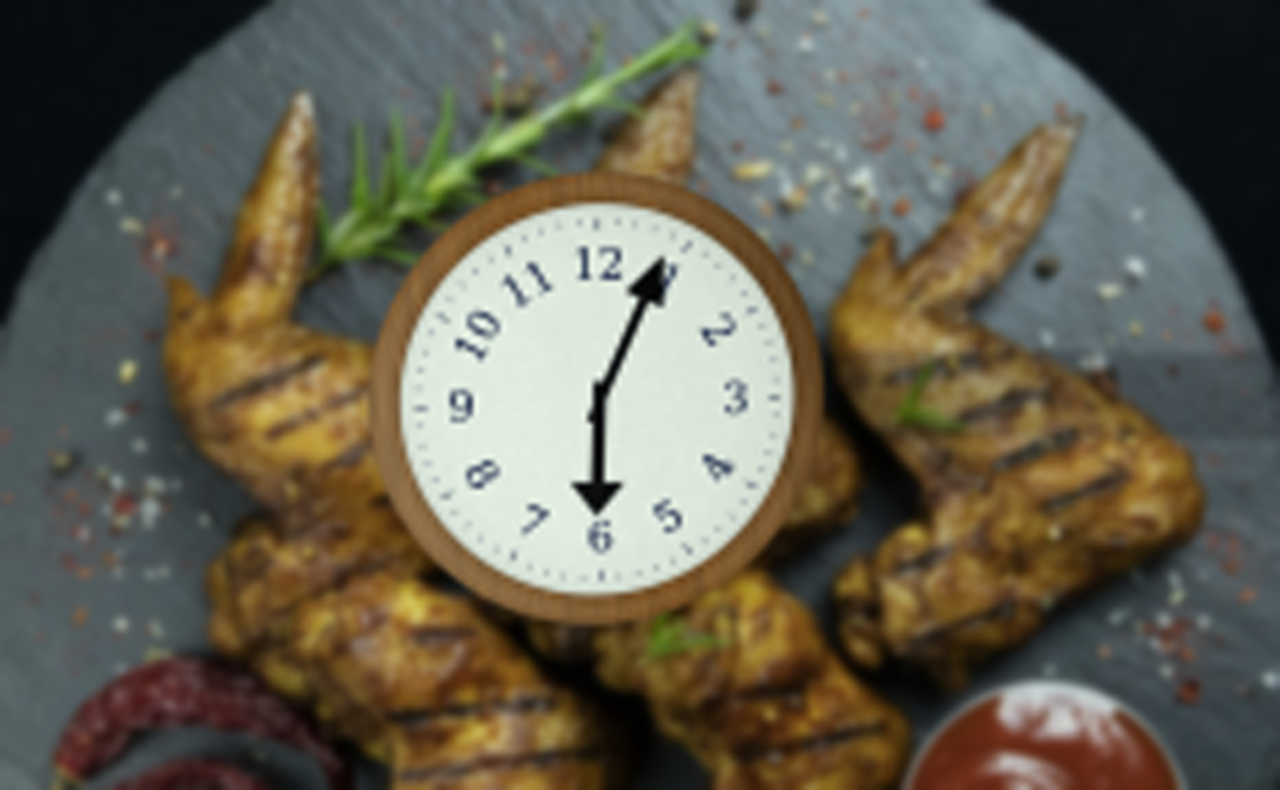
6:04
